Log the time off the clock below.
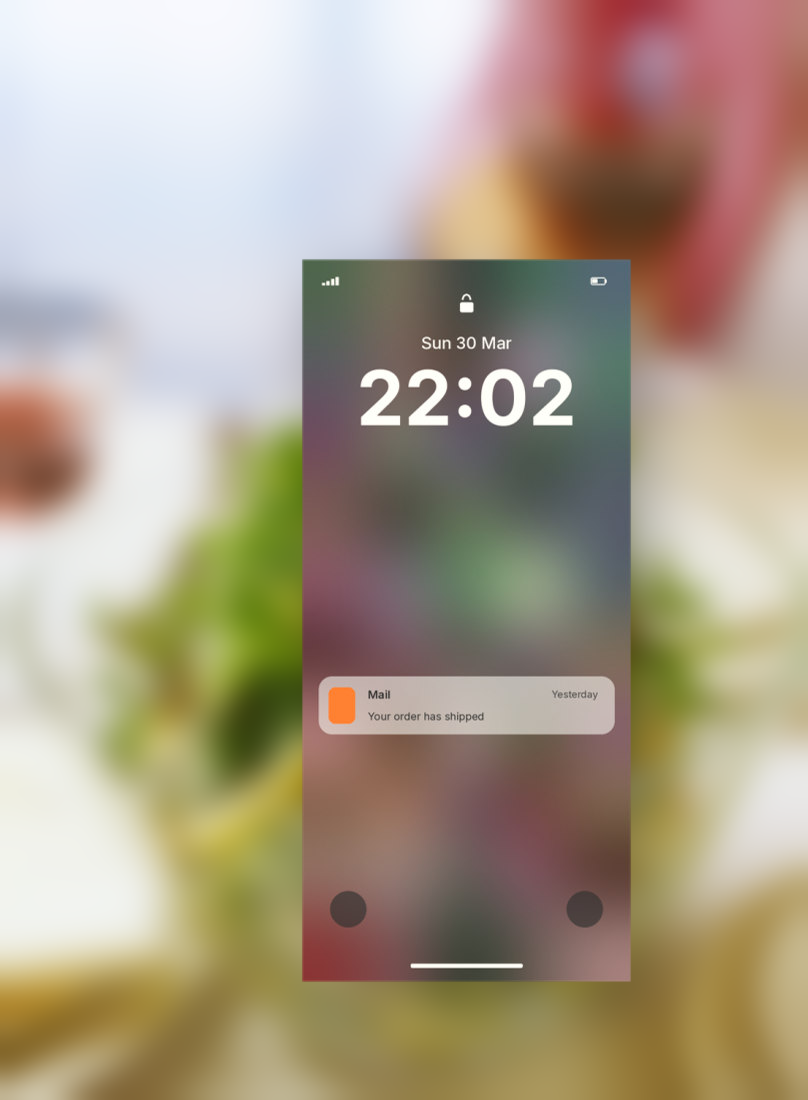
22:02
